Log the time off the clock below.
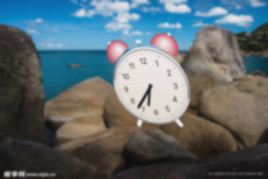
6:37
